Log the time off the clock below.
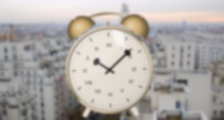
10:08
